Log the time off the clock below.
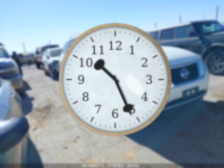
10:26
